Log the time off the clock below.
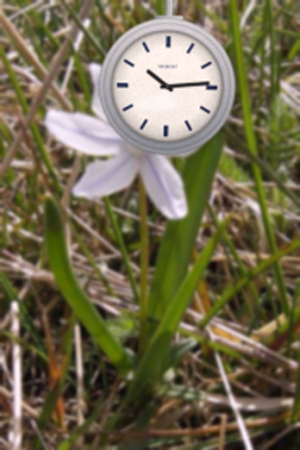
10:14
